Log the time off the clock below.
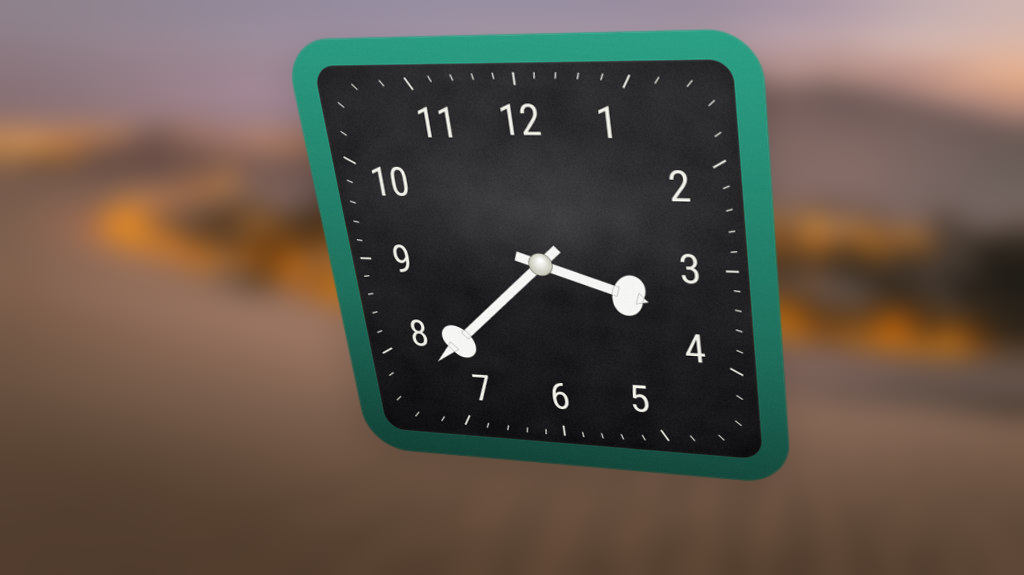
3:38
